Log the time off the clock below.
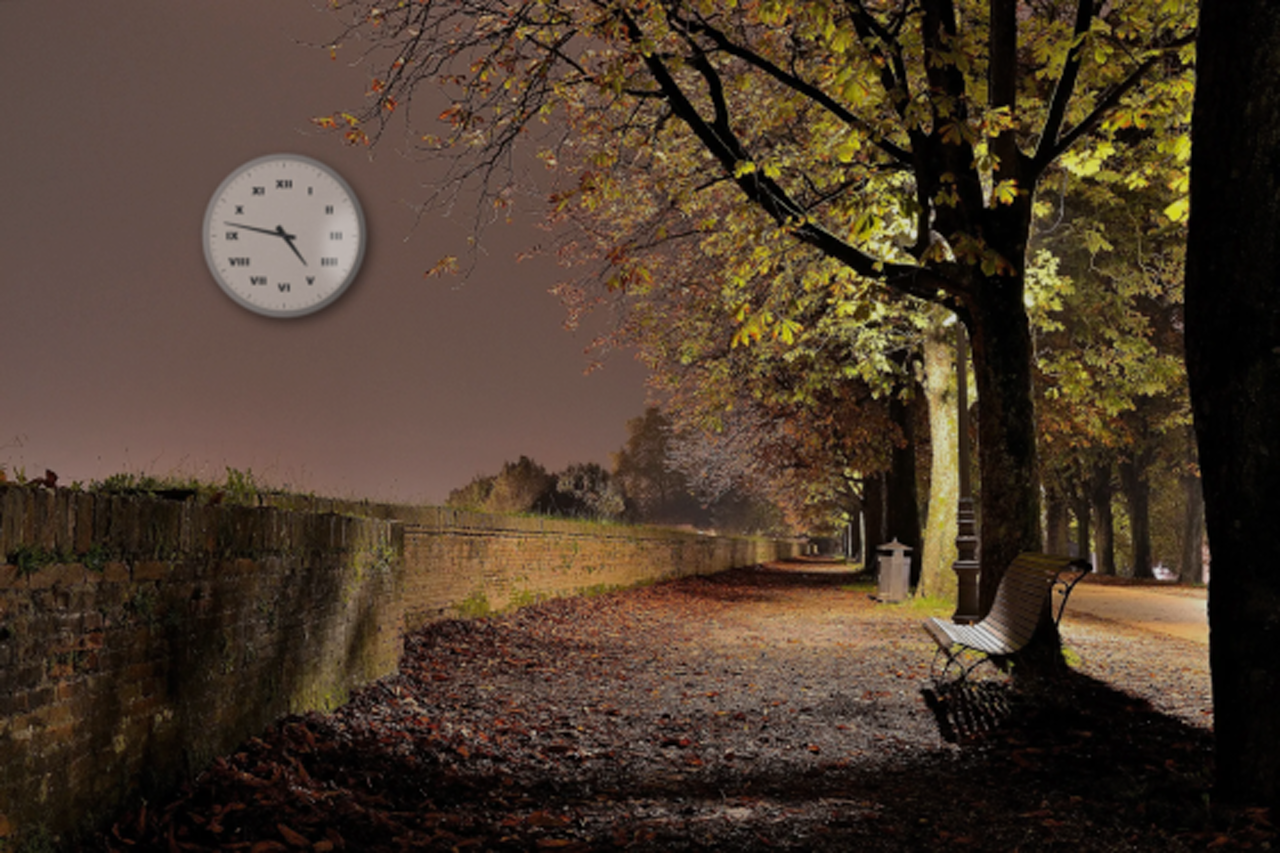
4:47
